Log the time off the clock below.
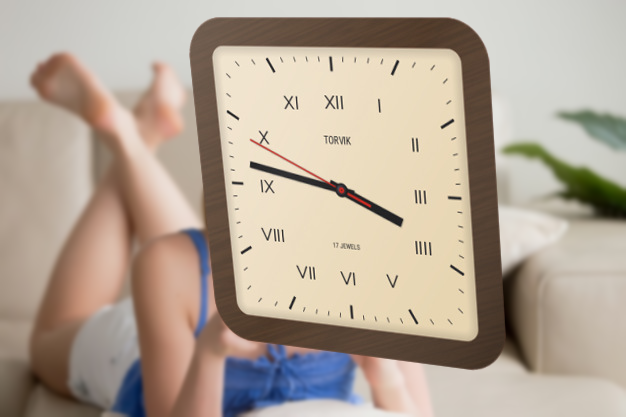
3:46:49
